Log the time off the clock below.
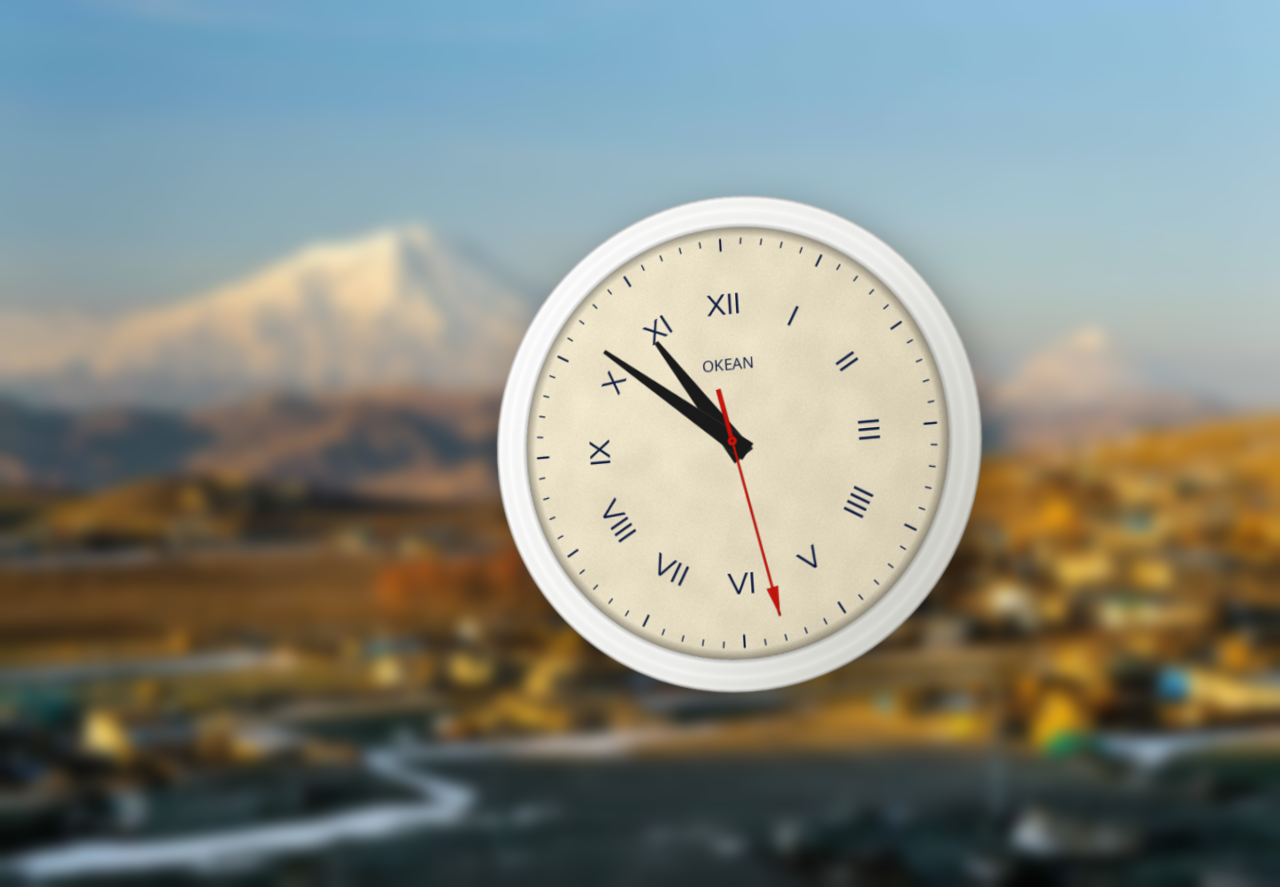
10:51:28
